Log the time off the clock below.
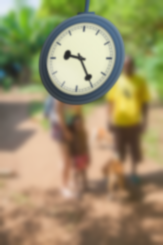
9:25
